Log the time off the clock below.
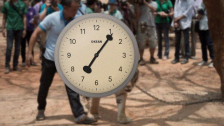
7:06
